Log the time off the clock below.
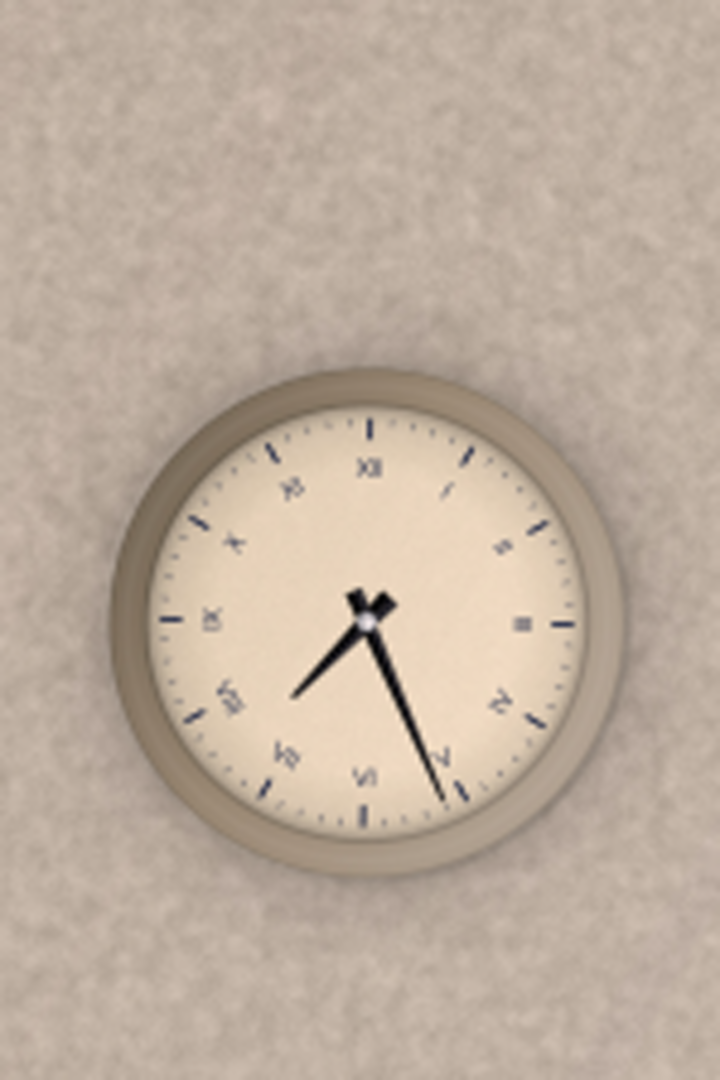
7:26
